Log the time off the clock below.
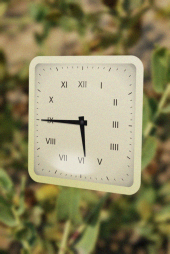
5:45
